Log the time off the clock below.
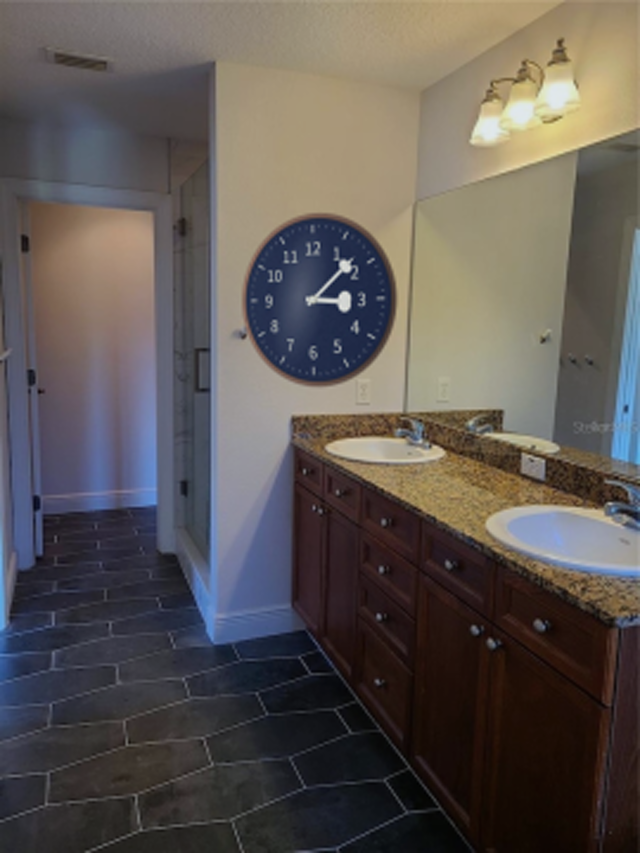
3:08
